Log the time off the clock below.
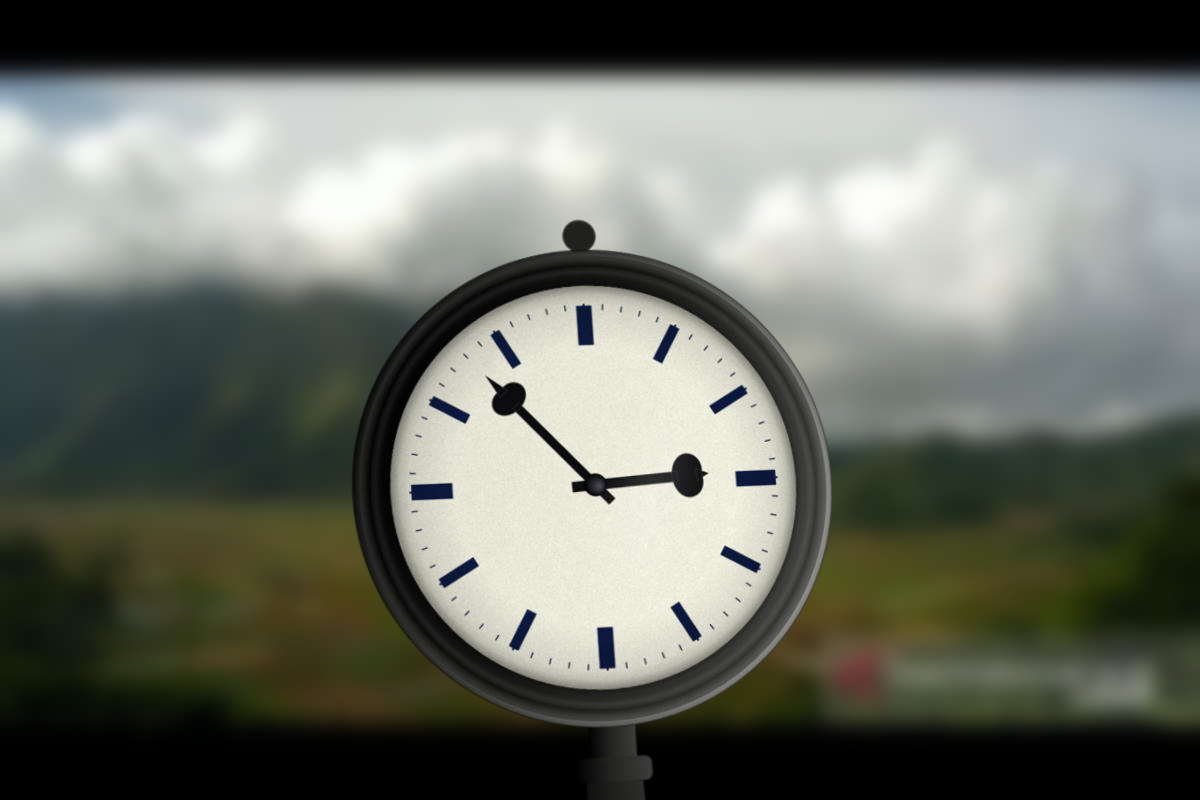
2:53
